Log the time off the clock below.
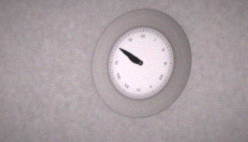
9:50
